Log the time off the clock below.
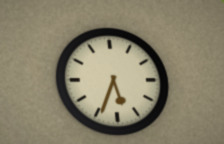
5:34
